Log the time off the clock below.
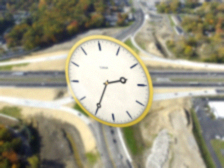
2:35
